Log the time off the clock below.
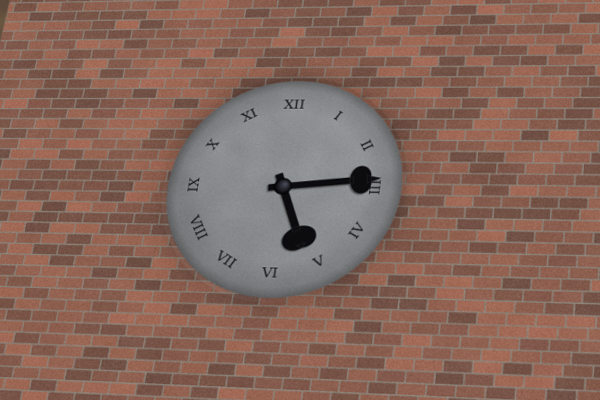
5:14
